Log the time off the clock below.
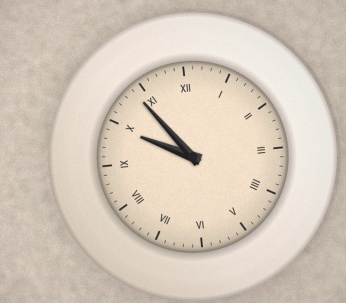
9:54
